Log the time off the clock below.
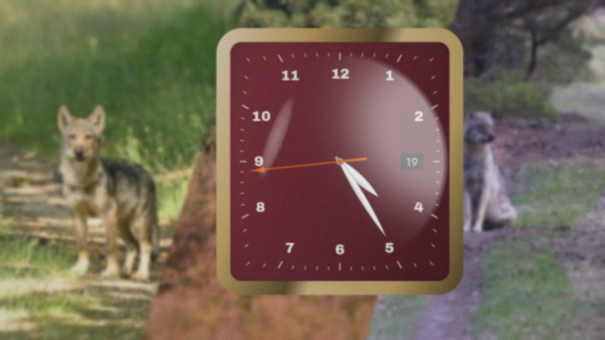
4:24:44
